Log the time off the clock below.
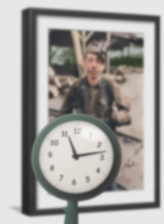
11:13
